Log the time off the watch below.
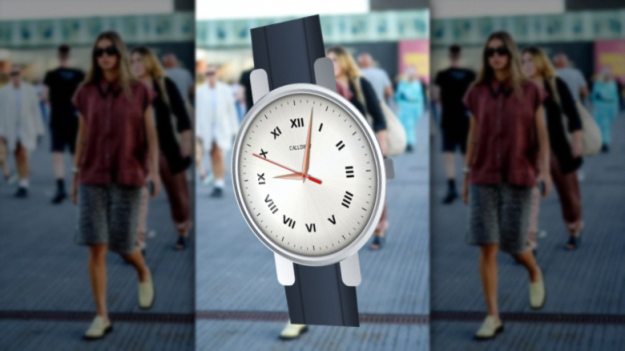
9:02:49
